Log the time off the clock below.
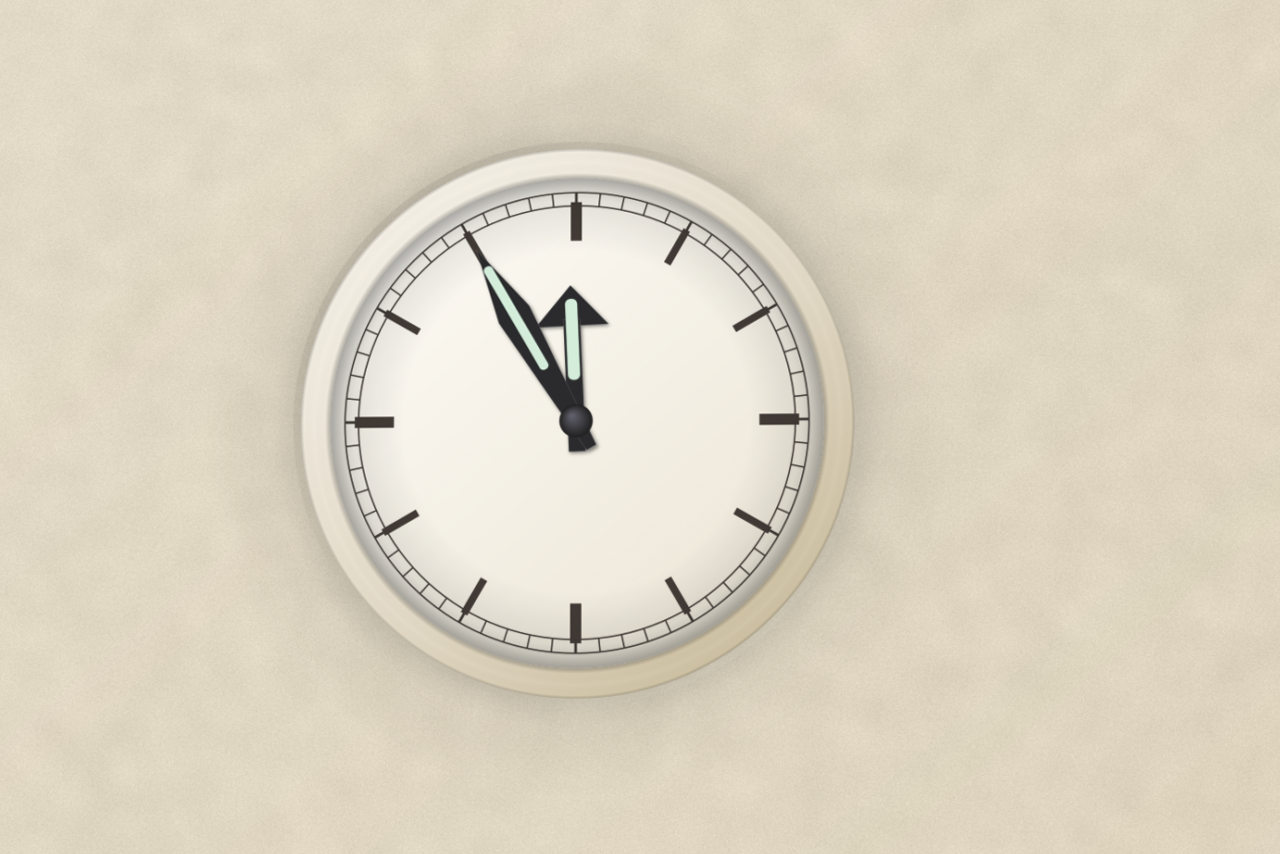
11:55
